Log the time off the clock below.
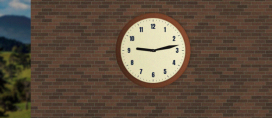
9:13
